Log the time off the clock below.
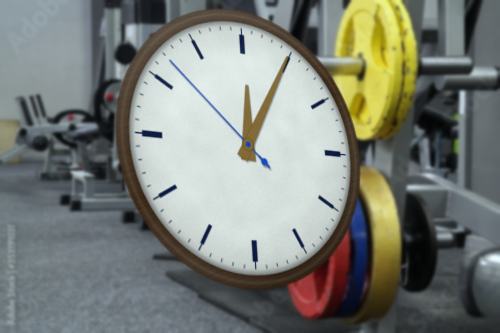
12:04:52
